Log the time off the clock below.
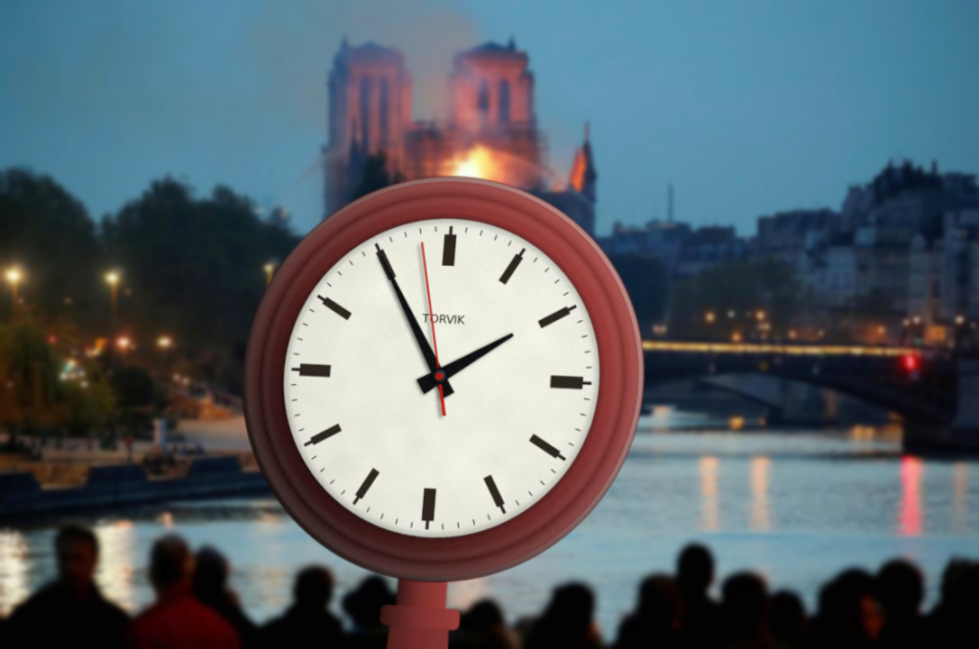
1:54:58
